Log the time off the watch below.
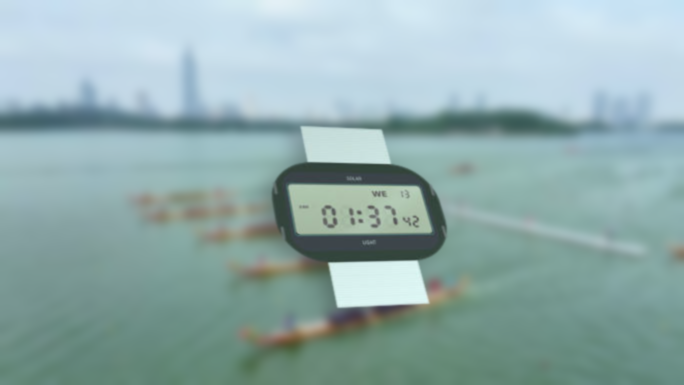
1:37:42
